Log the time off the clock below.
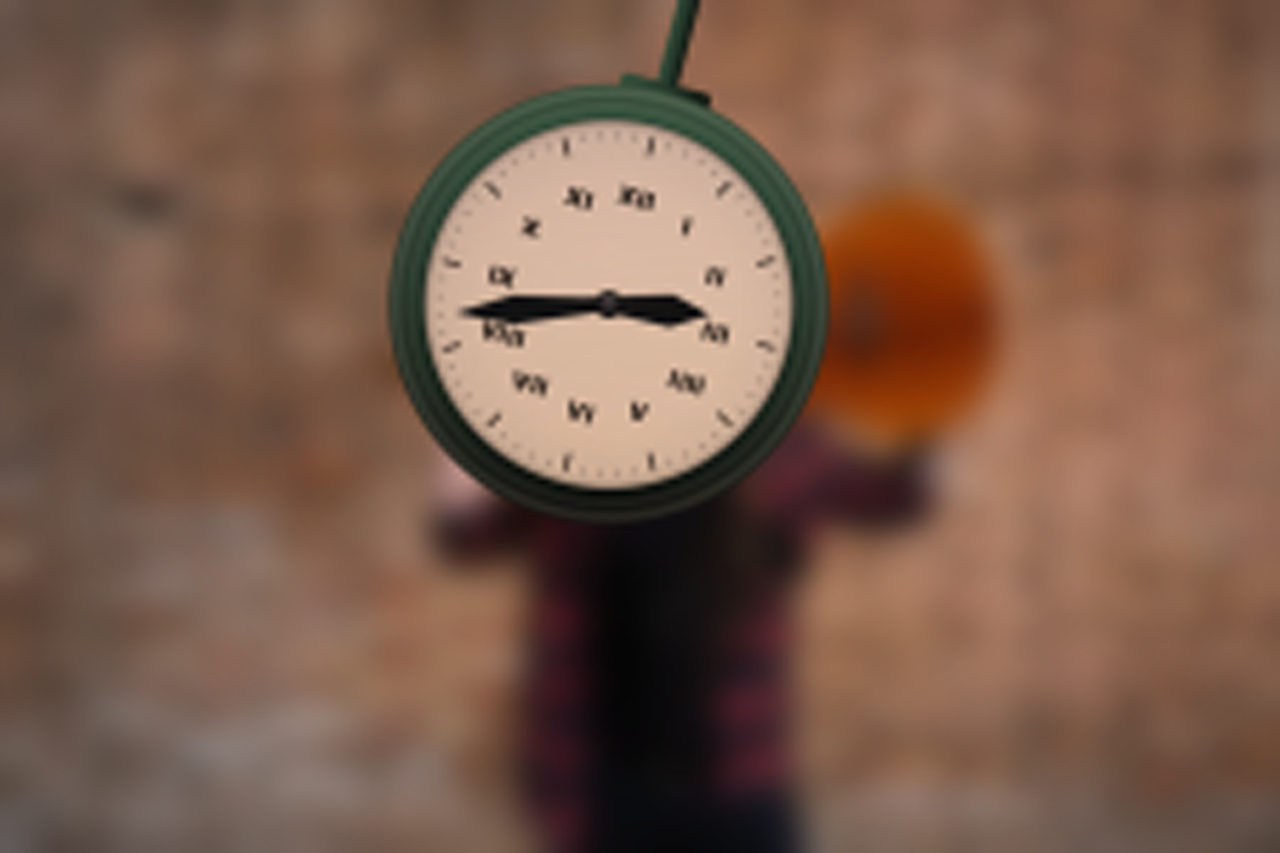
2:42
